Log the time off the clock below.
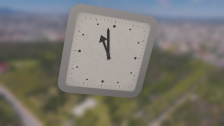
10:58
